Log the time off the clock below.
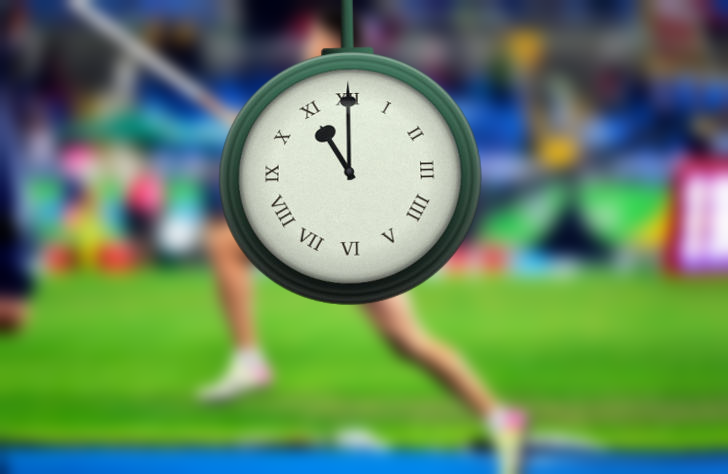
11:00
